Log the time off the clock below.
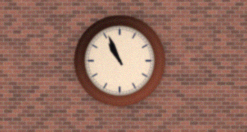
10:56
